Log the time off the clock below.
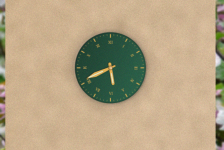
5:41
